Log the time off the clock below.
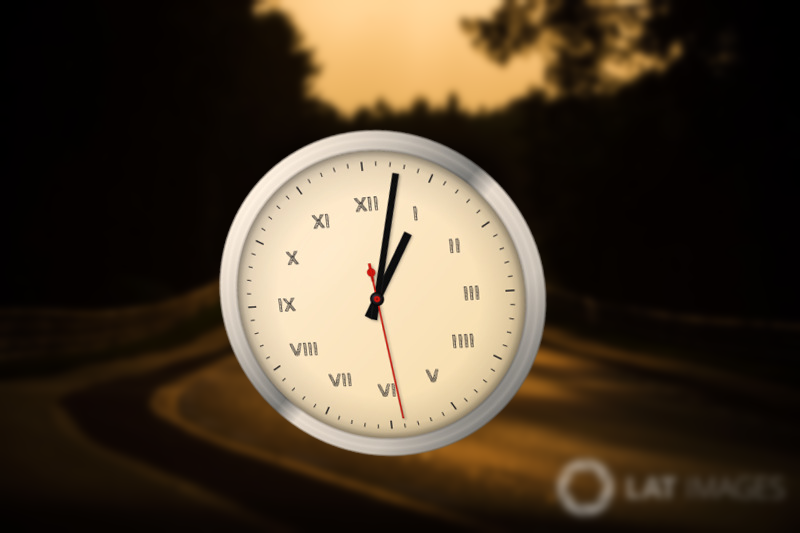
1:02:29
